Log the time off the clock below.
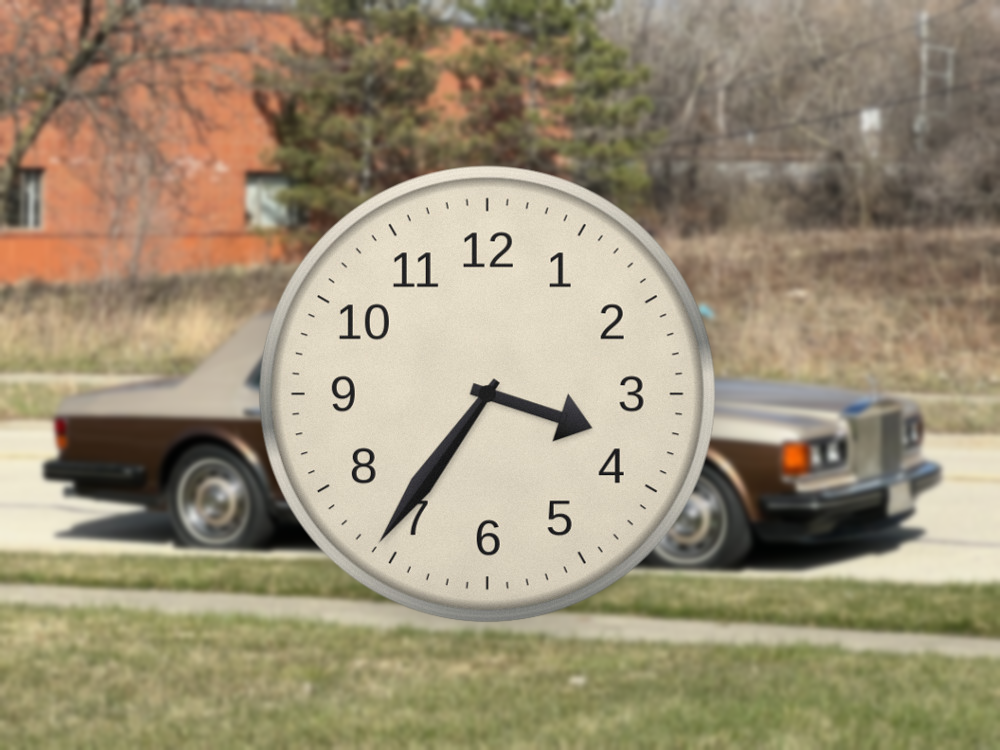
3:36
